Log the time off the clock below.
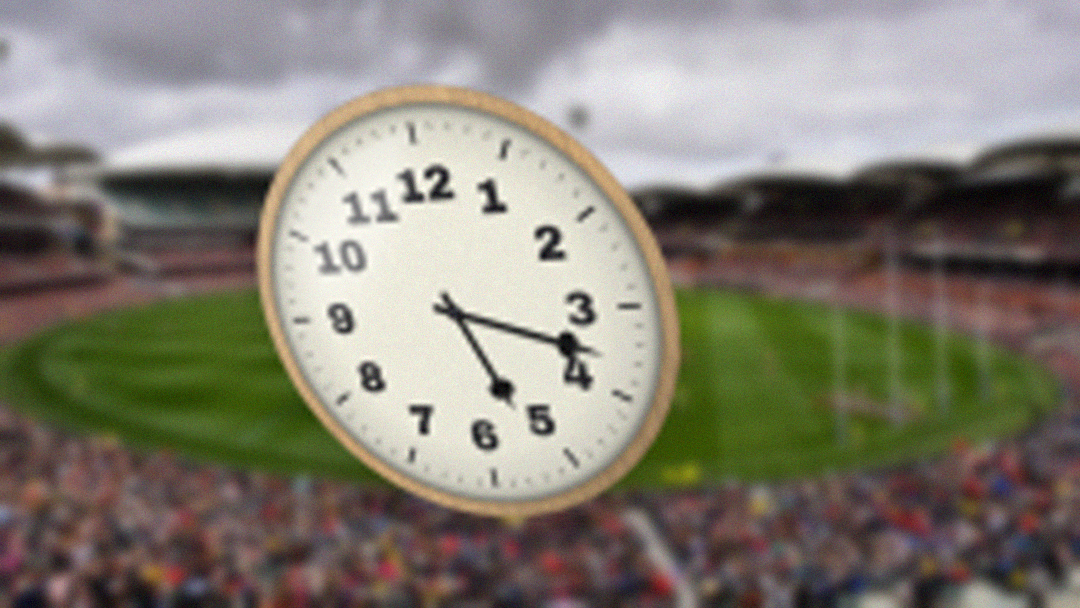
5:18
